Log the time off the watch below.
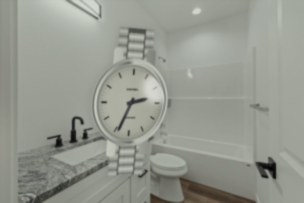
2:34
